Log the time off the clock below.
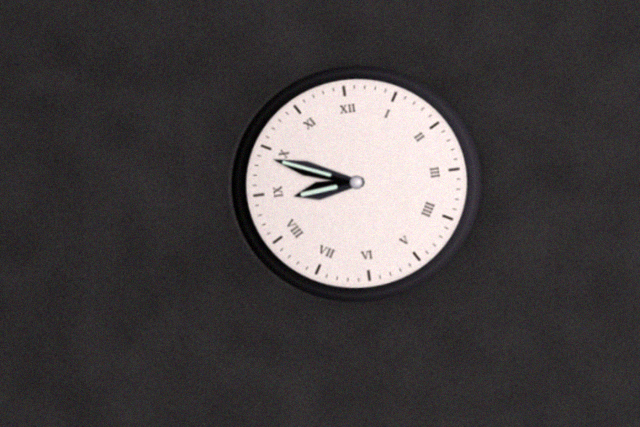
8:49
